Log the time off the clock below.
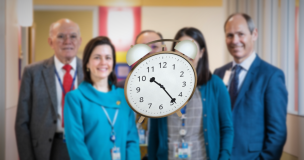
10:24
